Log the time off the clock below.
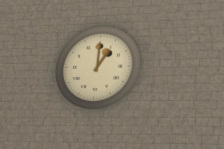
1:00
